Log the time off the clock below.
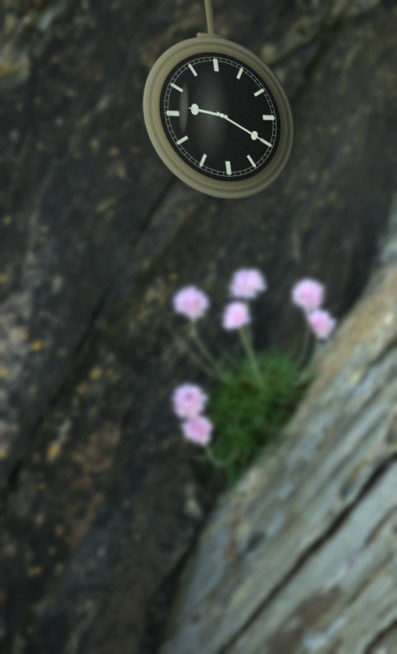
9:20
